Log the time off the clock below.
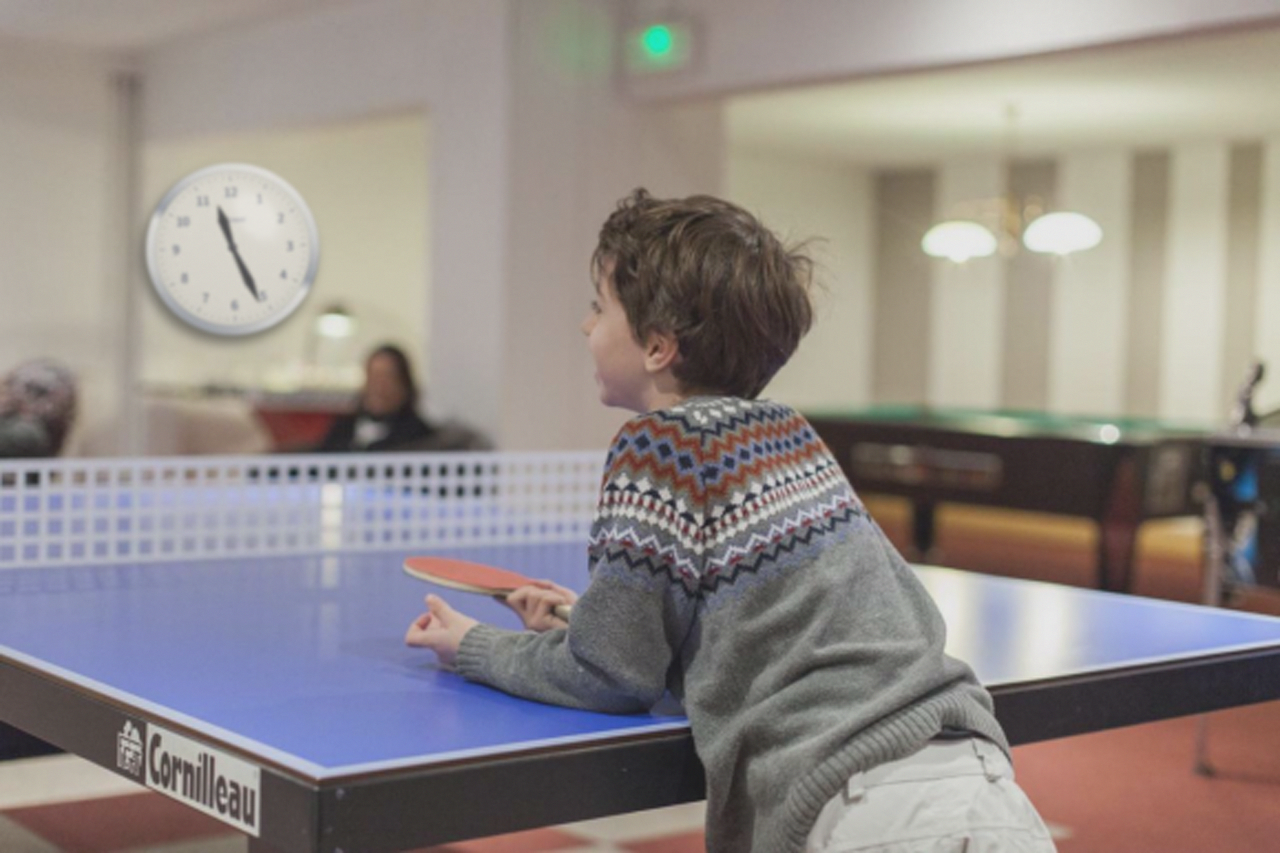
11:26
